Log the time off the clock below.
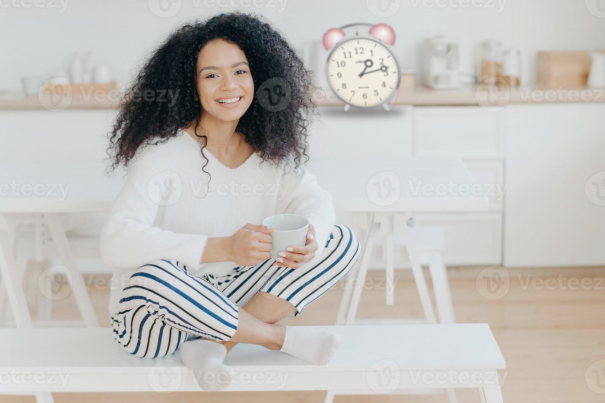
1:13
